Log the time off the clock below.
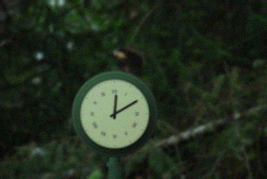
12:10
